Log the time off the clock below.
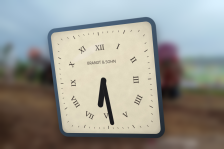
6:29
